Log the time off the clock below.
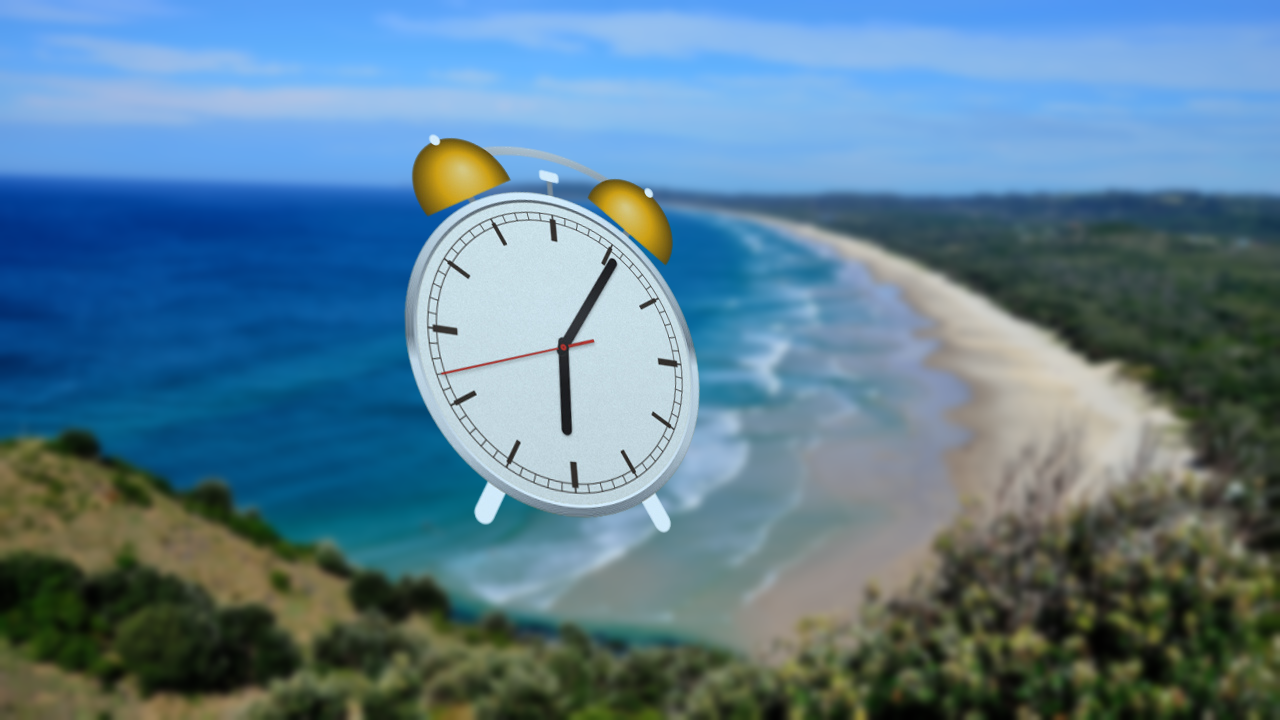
6:05:42
